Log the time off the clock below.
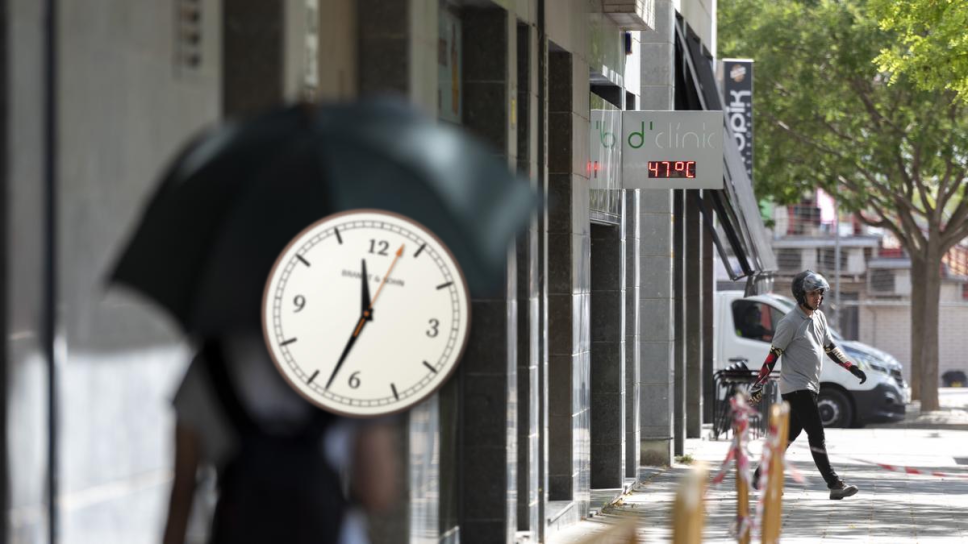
11:33:03
